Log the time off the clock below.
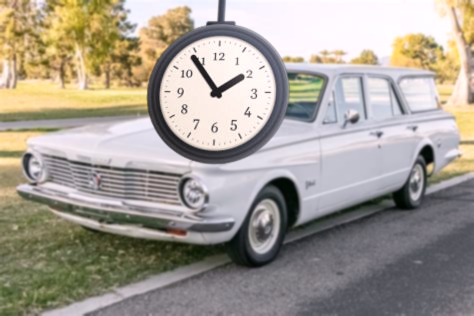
1:54
